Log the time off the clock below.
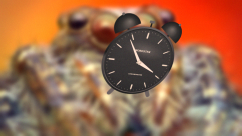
3:54
